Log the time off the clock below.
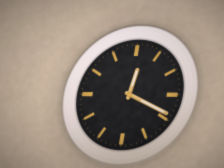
12:19
